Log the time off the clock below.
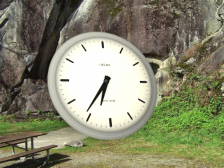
6:36
